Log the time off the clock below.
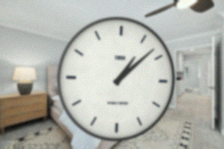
1:08
